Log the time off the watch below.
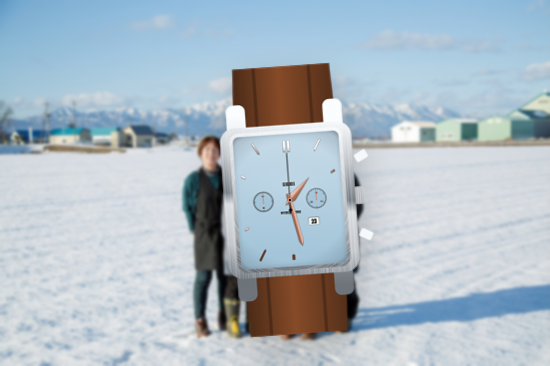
1:28
